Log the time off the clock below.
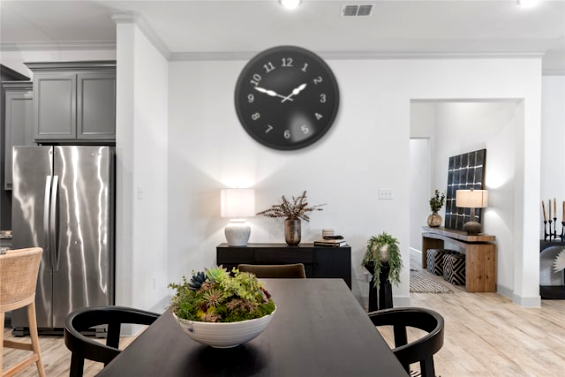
1:48
